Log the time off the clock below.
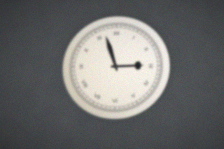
2:57
